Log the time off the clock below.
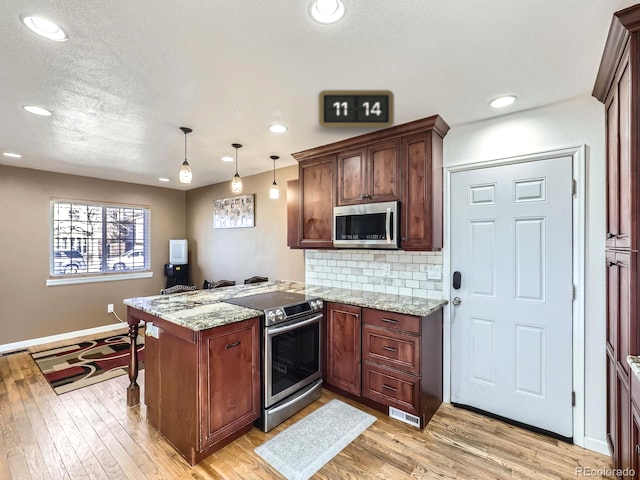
11:14
